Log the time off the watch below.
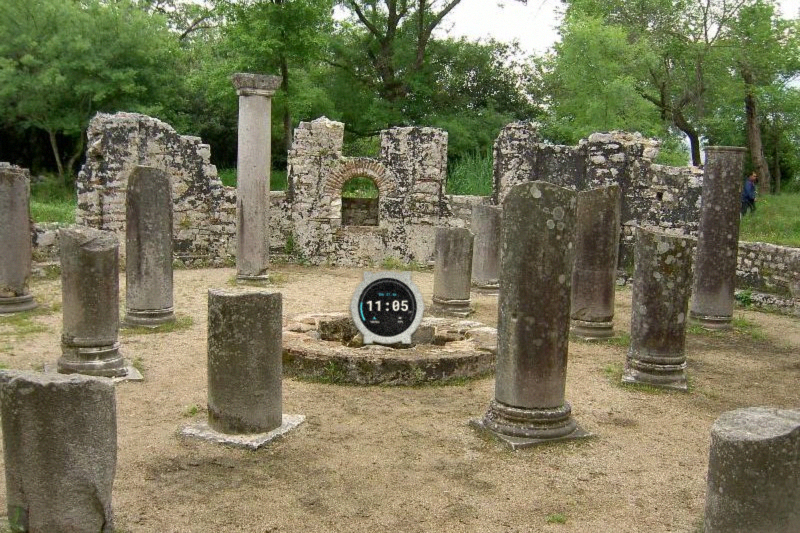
11:05
